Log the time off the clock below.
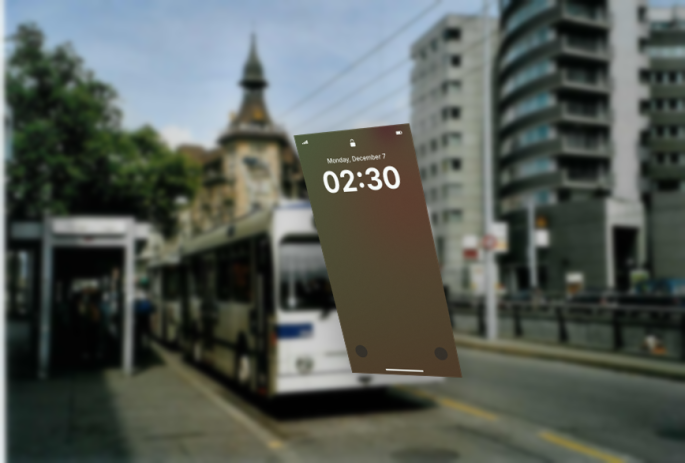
2:30
